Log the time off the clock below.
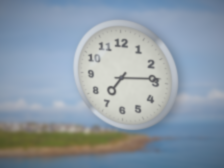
7:14
